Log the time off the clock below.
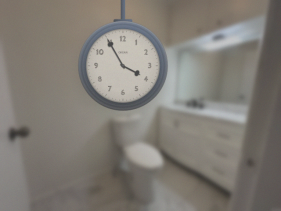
3:55
